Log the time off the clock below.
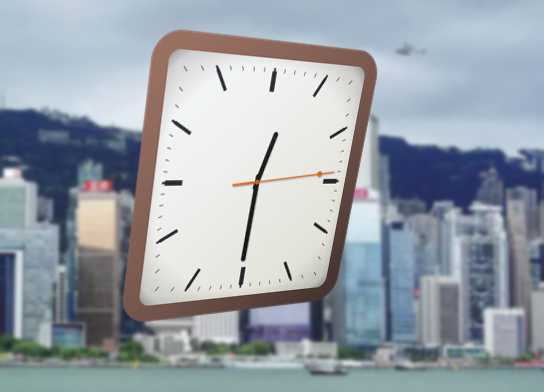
12:30:14
